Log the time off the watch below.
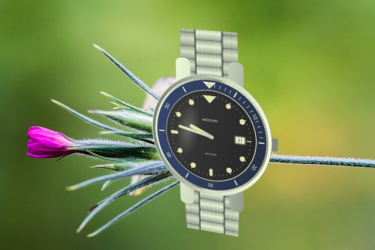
9:47
